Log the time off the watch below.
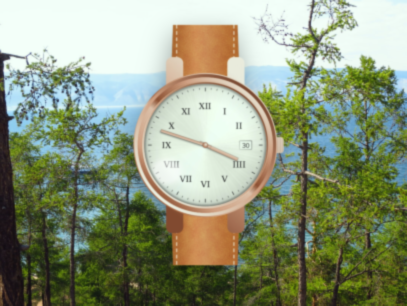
3:48
